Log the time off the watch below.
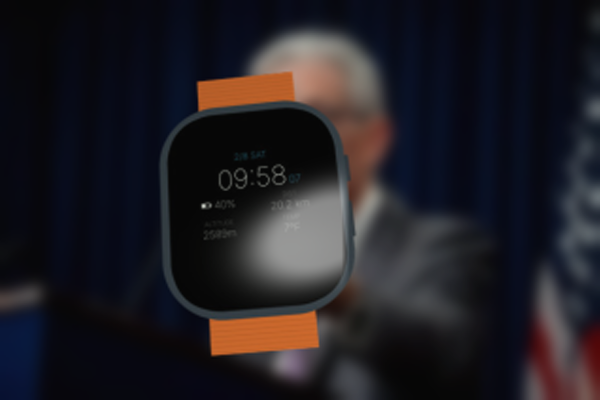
9:58
